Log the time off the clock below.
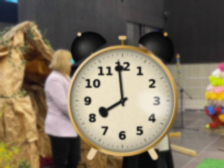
7:59
